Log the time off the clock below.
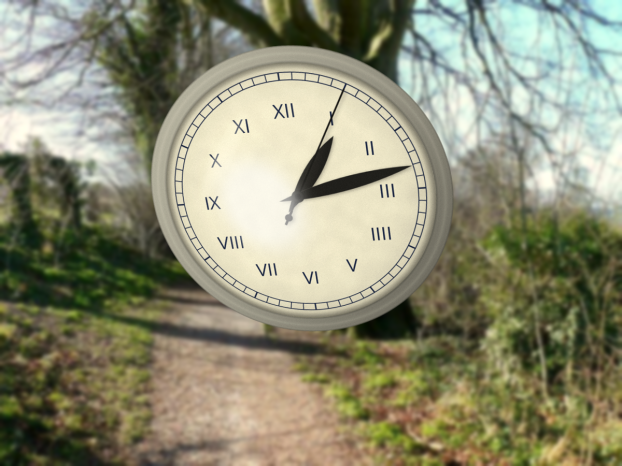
1:13:05
